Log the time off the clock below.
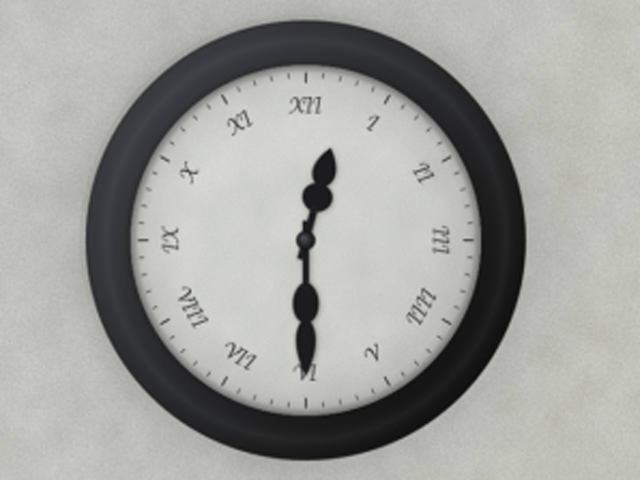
12:30
